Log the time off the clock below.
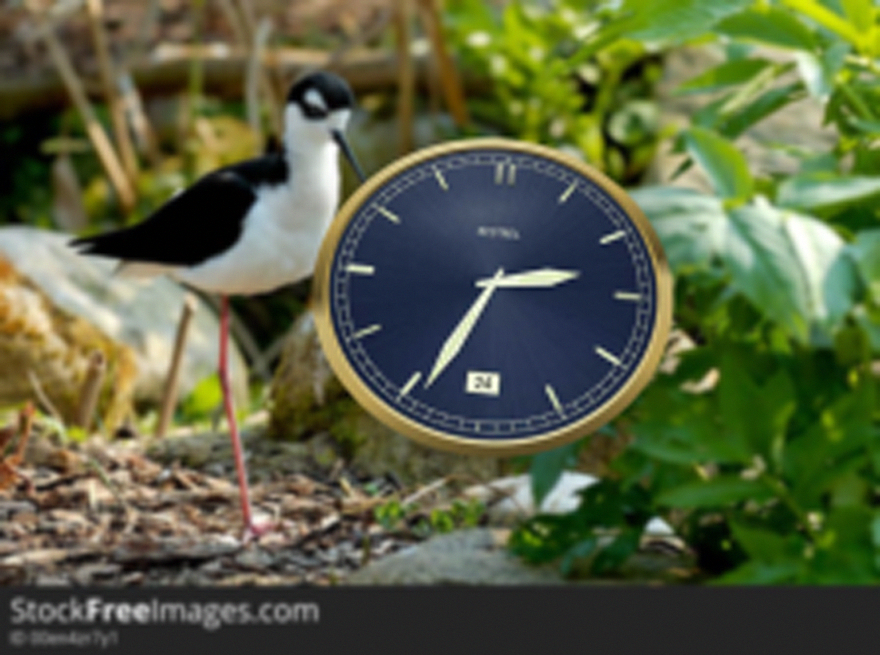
2:34
